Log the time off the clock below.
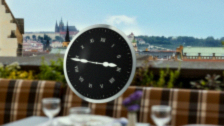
2:44
